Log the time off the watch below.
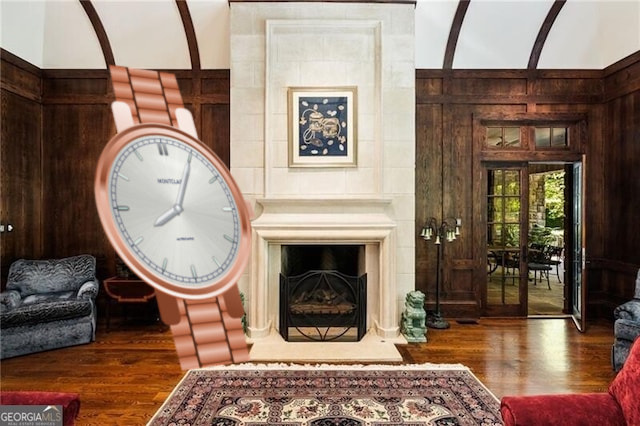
8:05
